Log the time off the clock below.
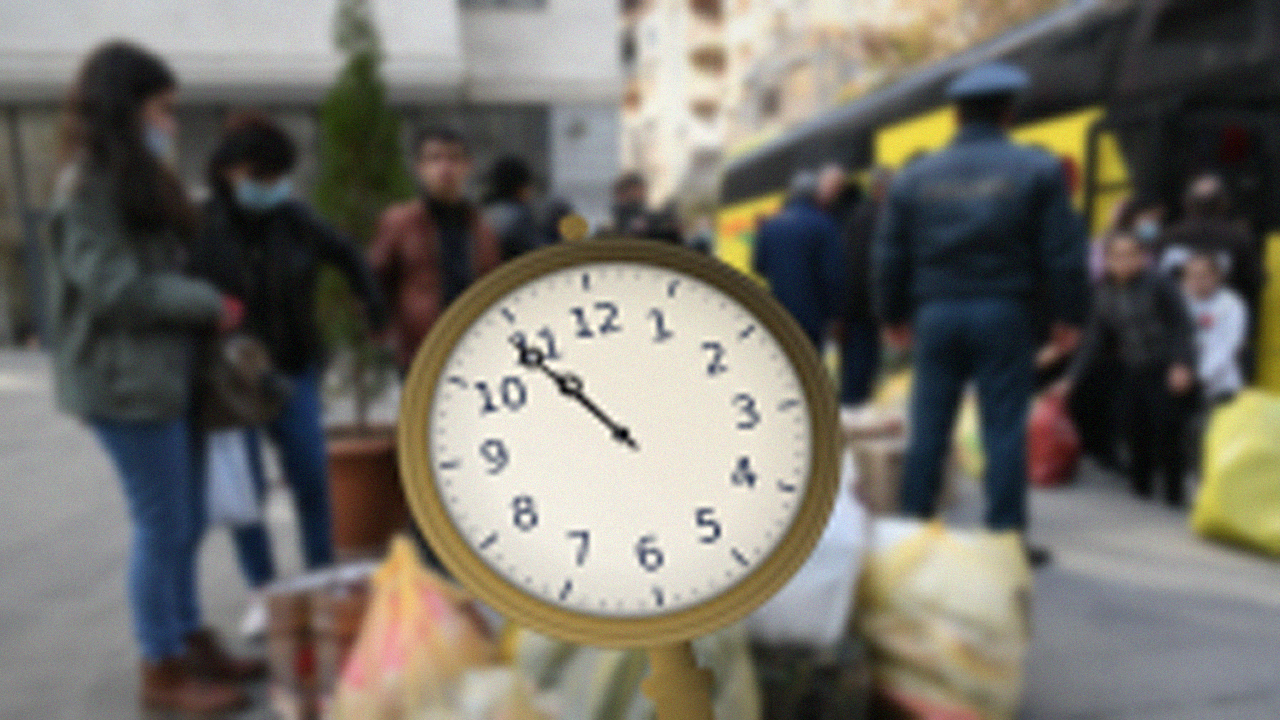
10:54
